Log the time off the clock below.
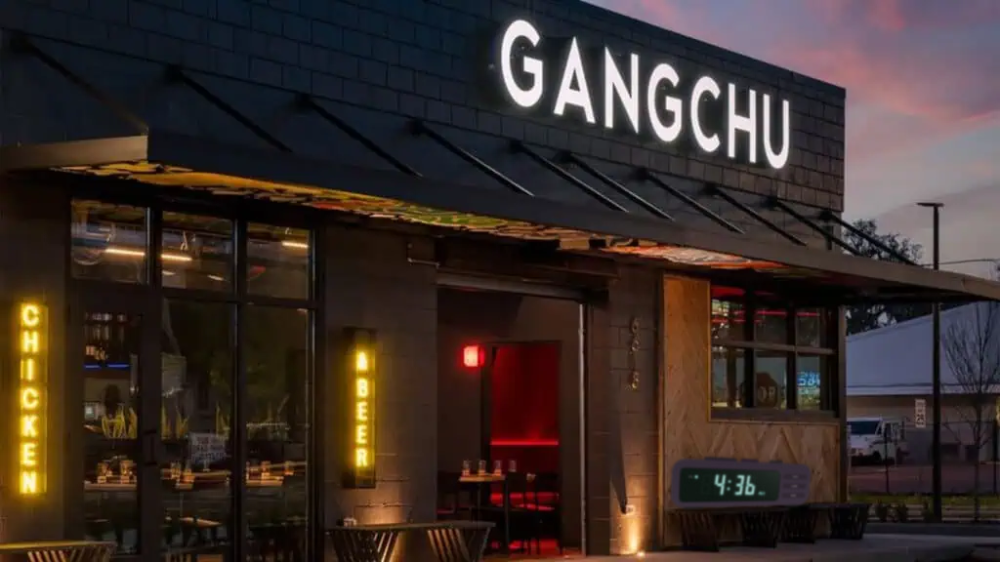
4:36
